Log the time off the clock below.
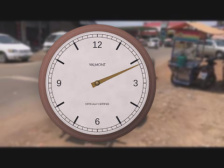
2:11
